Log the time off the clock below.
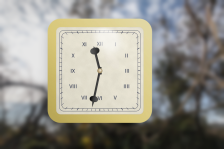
11:32
